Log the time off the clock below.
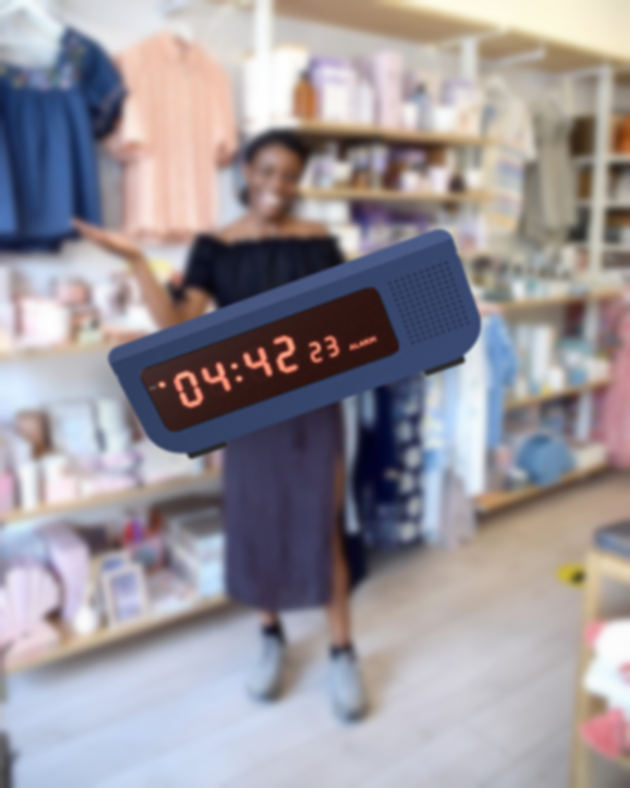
4:42:23
